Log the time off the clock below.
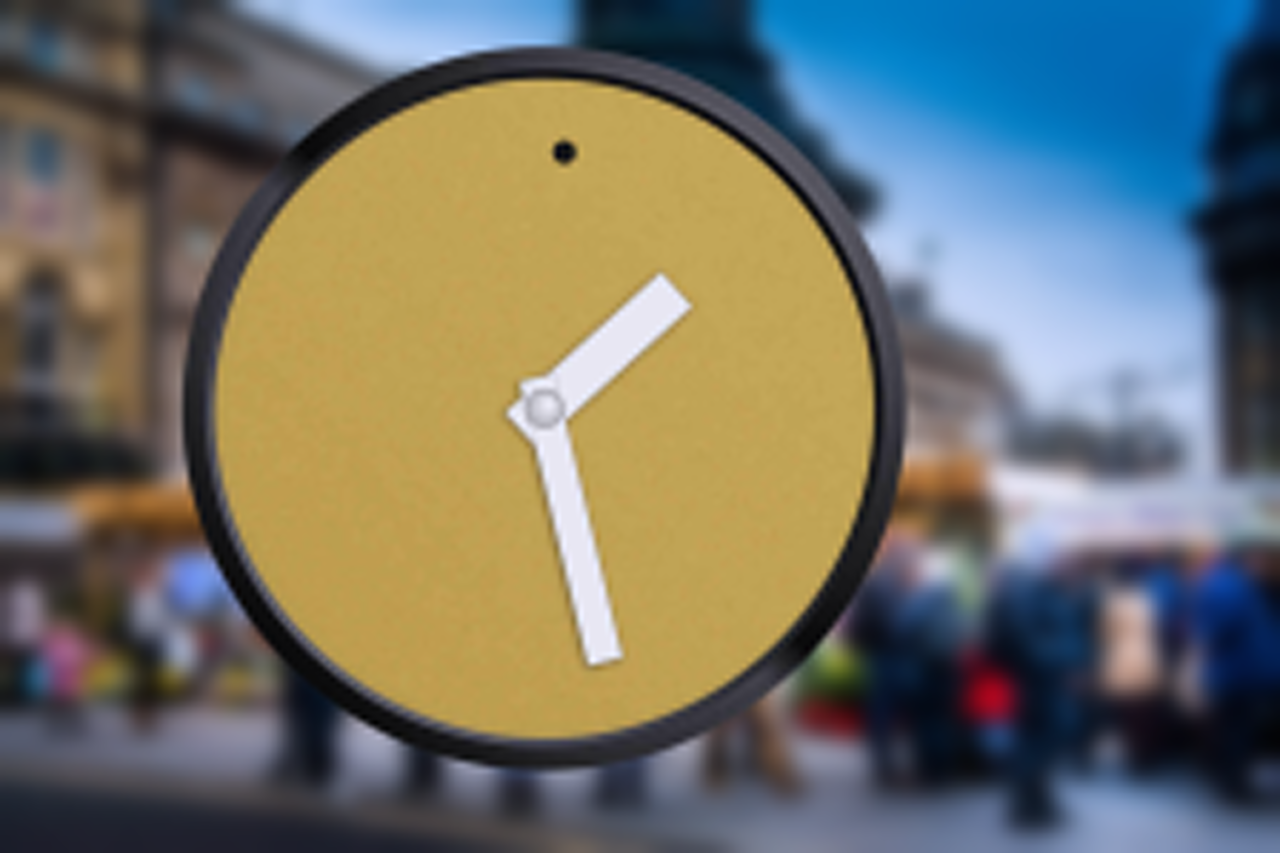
1:27
